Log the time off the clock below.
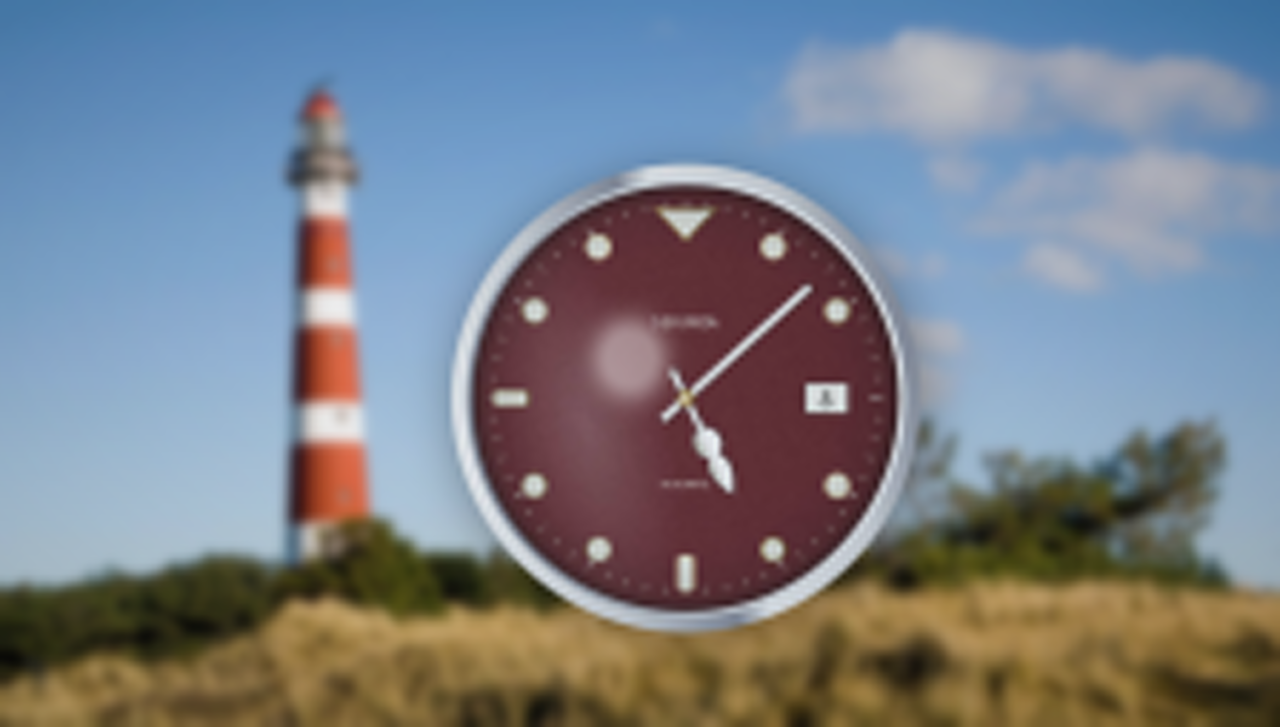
5:08
